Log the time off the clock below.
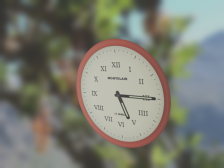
5:15
